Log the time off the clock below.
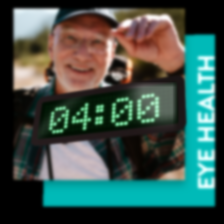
4:00
